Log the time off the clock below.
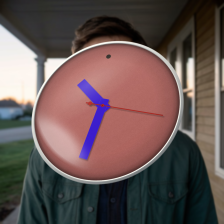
10:32:17
